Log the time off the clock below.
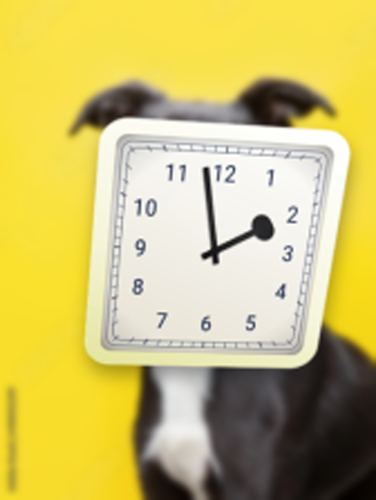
1:58
